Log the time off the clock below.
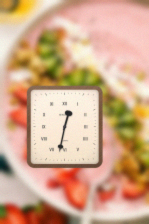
12:32
